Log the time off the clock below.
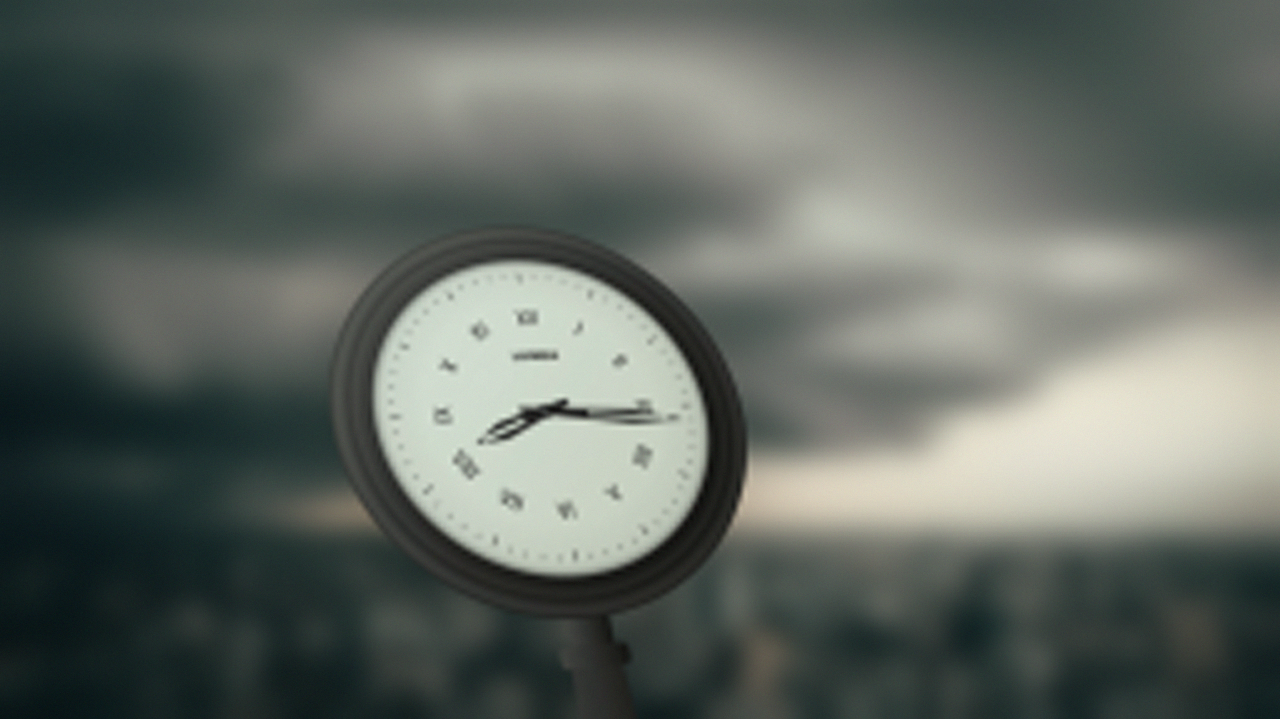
8:16
